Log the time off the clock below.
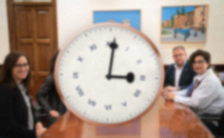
3:01
